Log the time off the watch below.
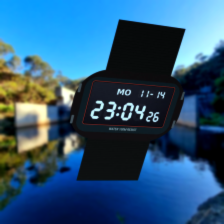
23:04:26
